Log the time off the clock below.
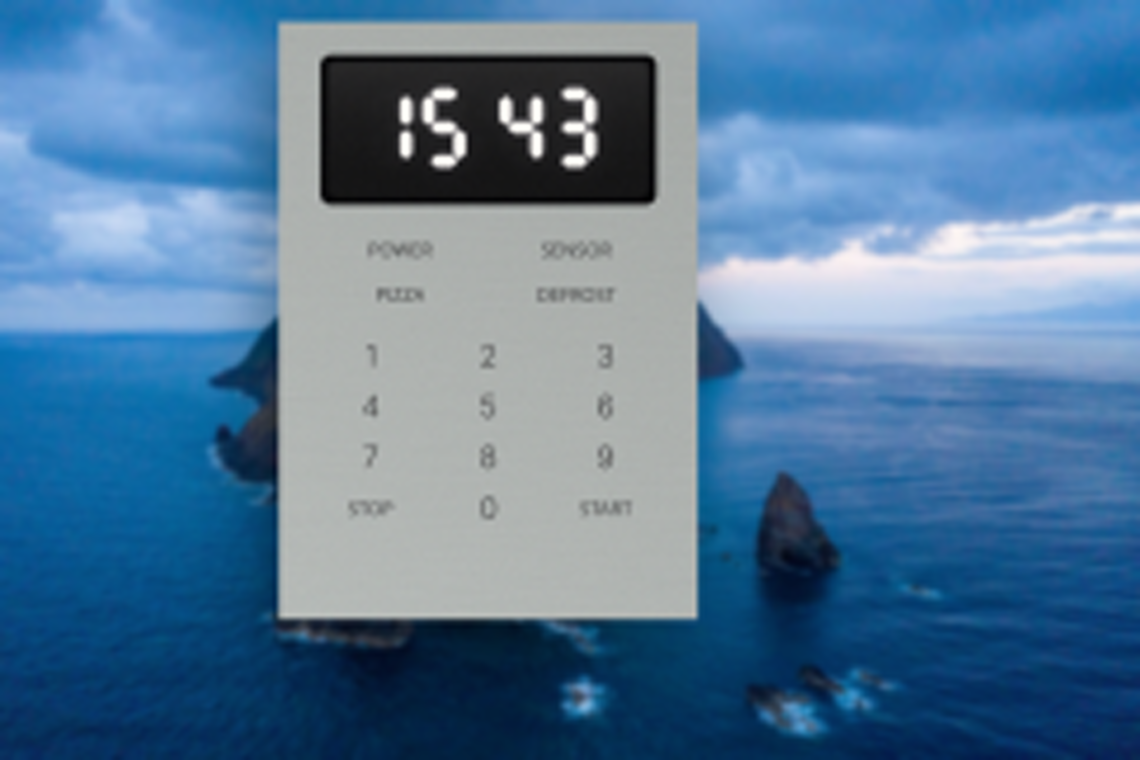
15:43
